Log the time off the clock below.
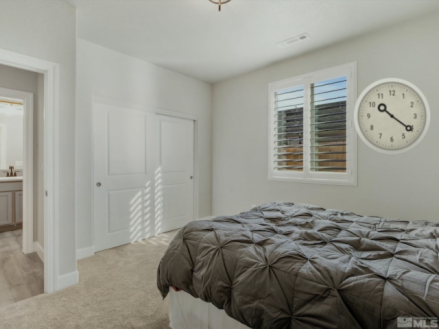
10:21
